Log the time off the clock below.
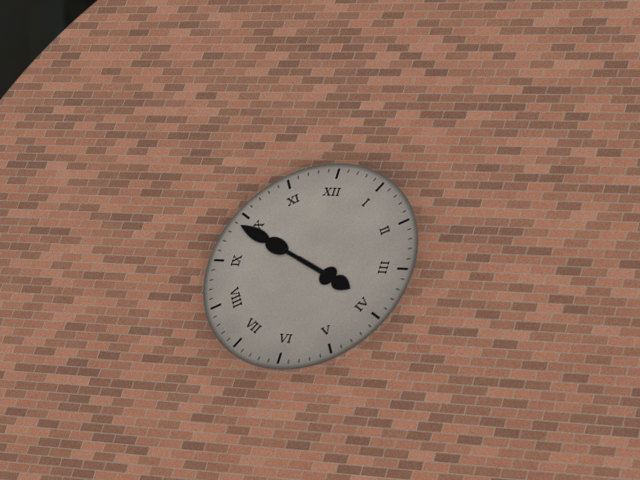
3:49
